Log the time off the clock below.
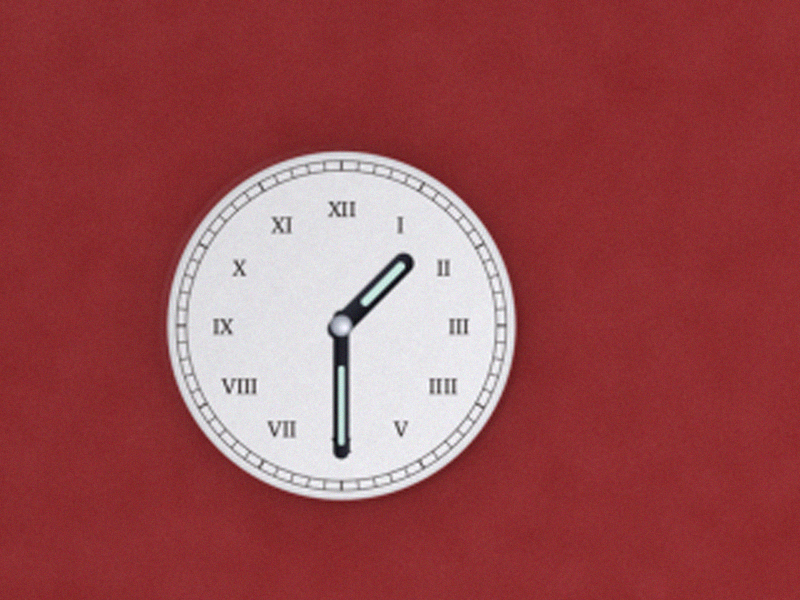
1:30
